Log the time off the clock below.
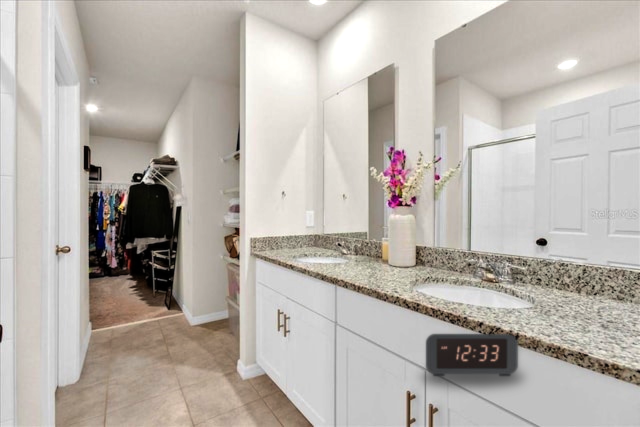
12:33
